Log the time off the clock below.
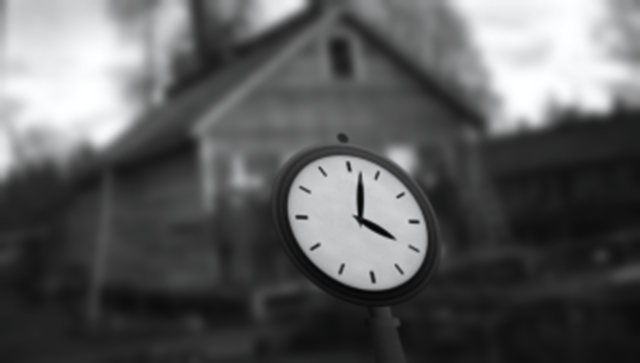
4:02
